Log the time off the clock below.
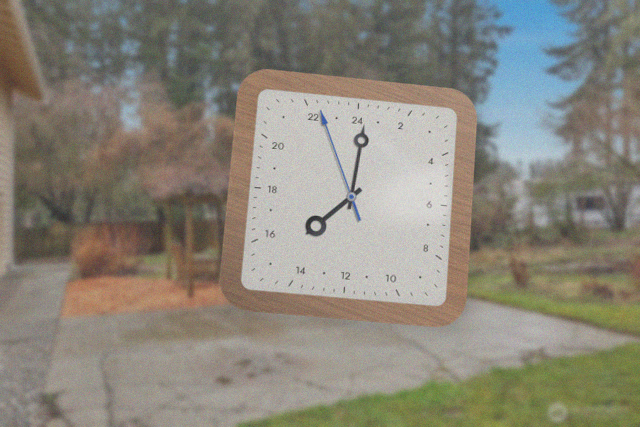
15:00:56
